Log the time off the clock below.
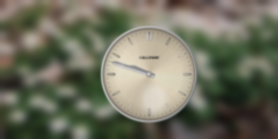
9:48
